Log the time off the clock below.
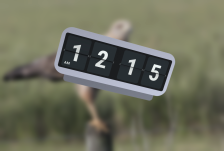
12:15
